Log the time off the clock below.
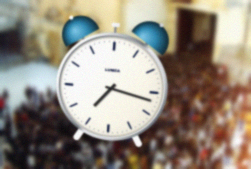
7:17
